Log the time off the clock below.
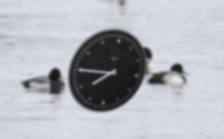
7:45
